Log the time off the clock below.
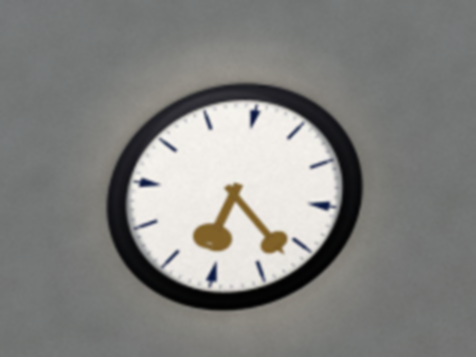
6:22
